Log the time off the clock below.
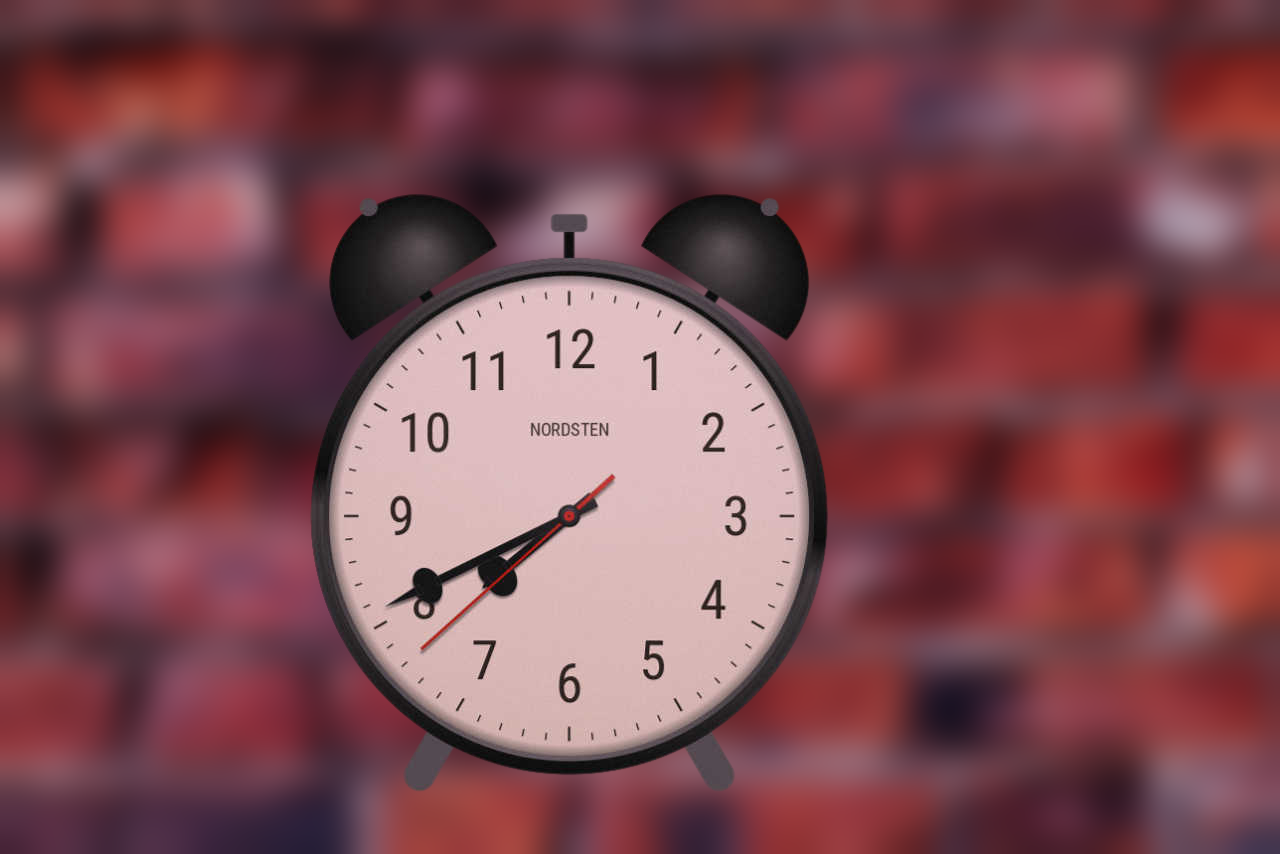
7:40:38
